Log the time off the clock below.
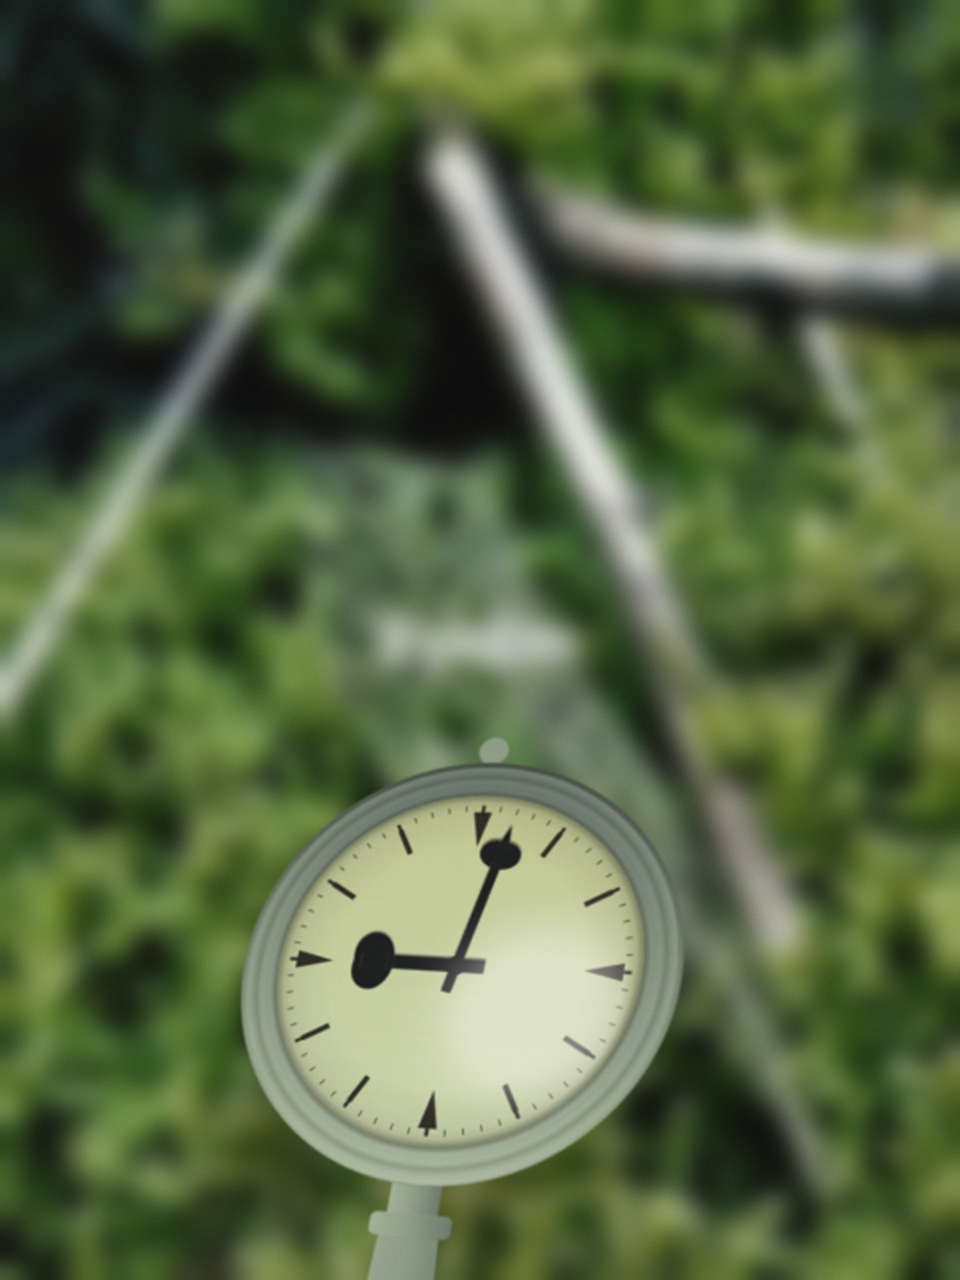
9:02
